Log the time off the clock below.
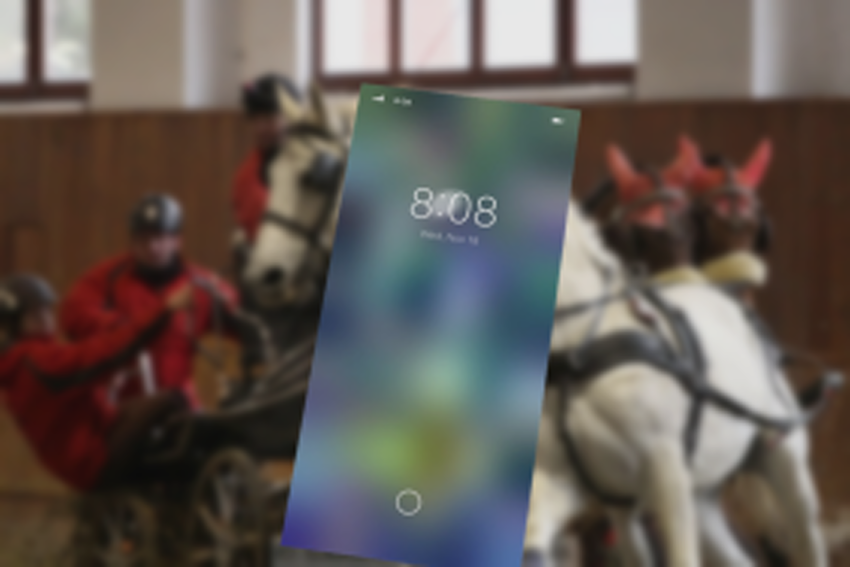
8:08
